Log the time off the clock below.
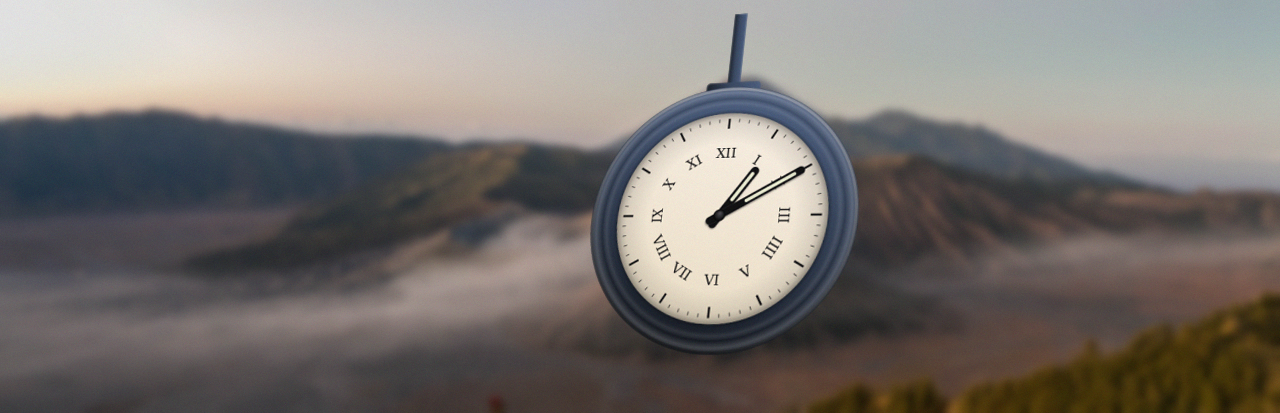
1:10
